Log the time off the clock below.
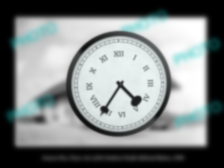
4:36
